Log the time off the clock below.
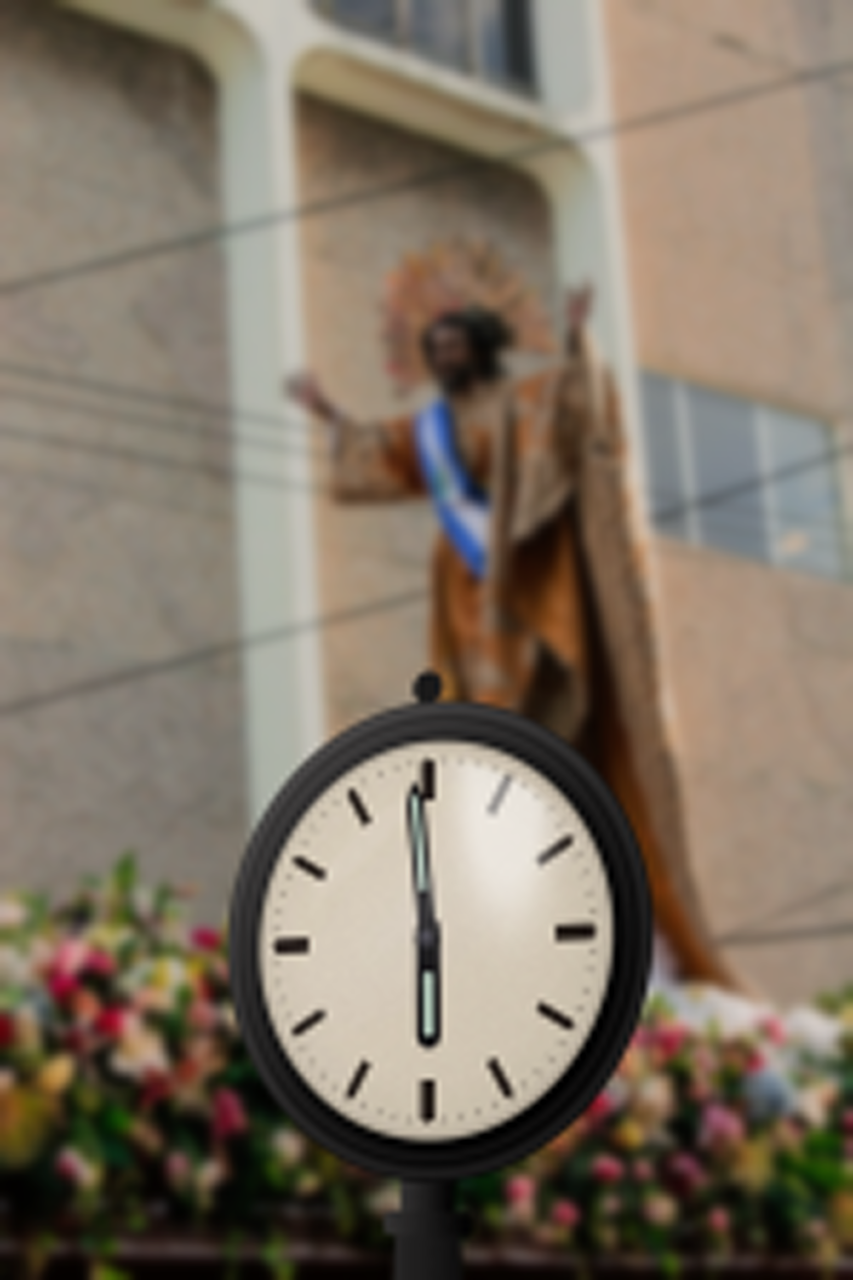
5:59
